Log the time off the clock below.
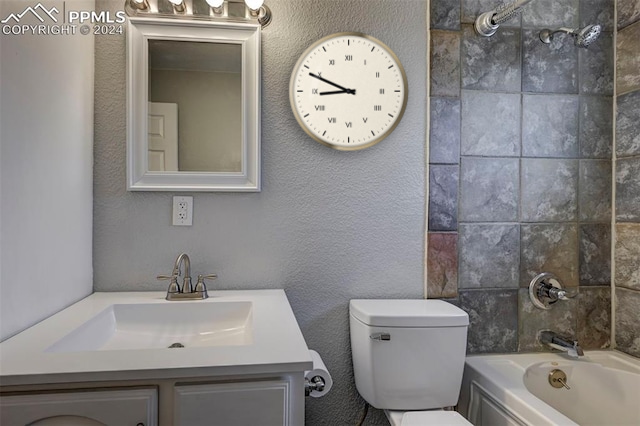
8:49
